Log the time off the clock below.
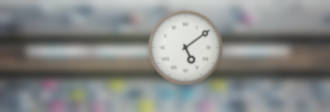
5:09
